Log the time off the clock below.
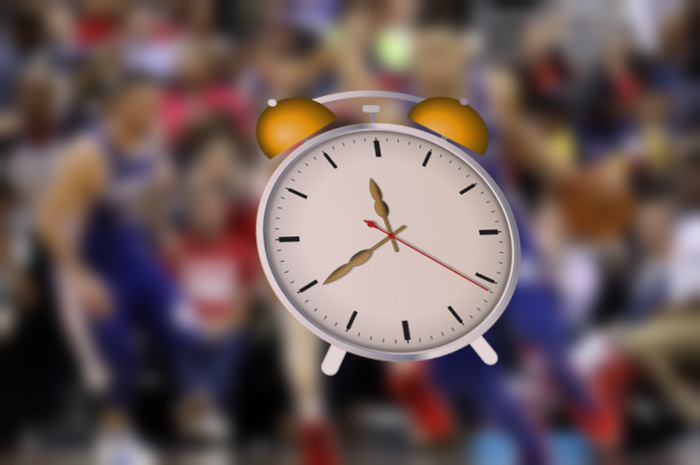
11:39:21
